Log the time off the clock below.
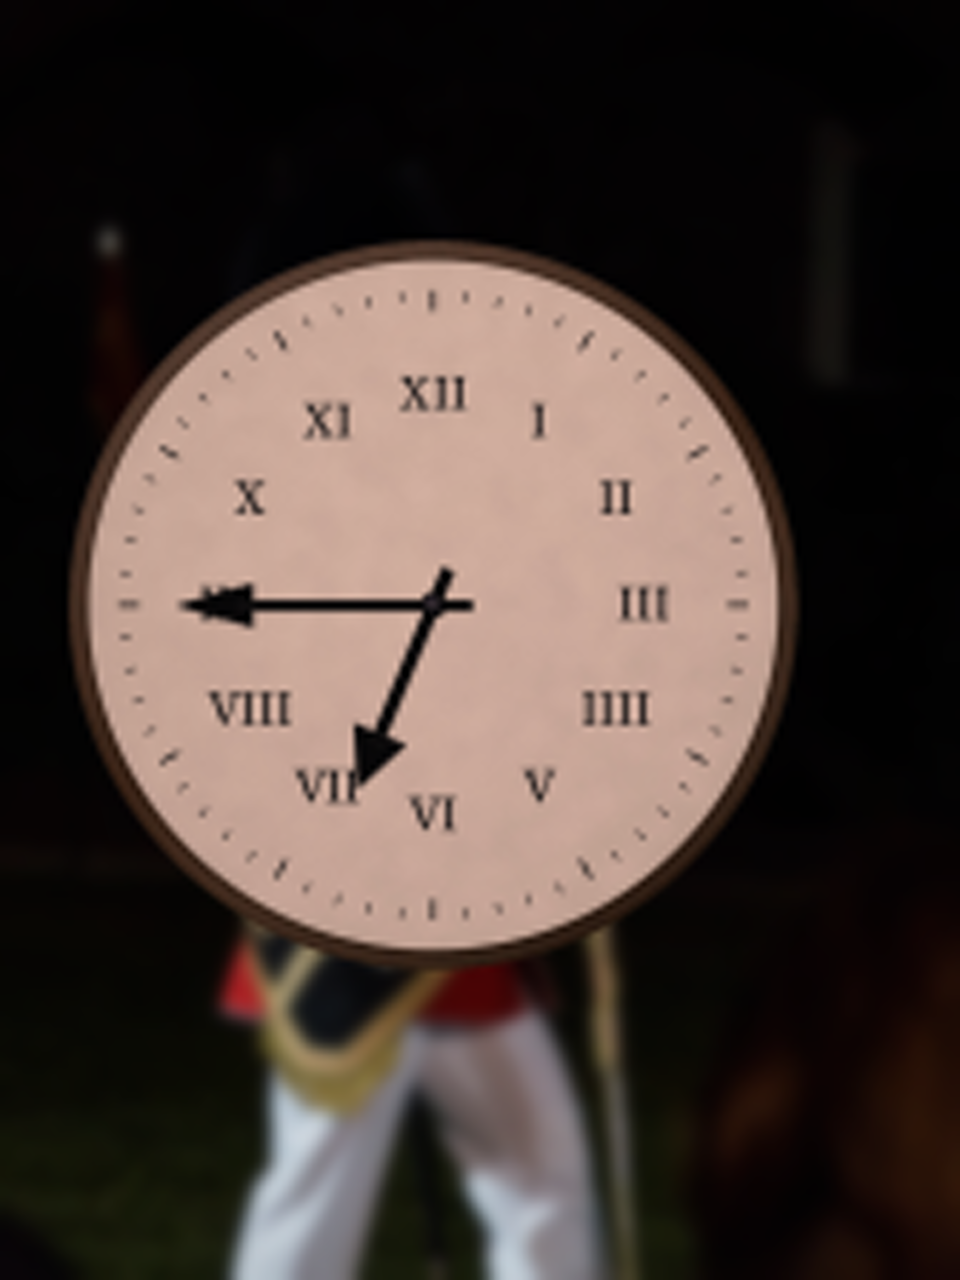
6:45
